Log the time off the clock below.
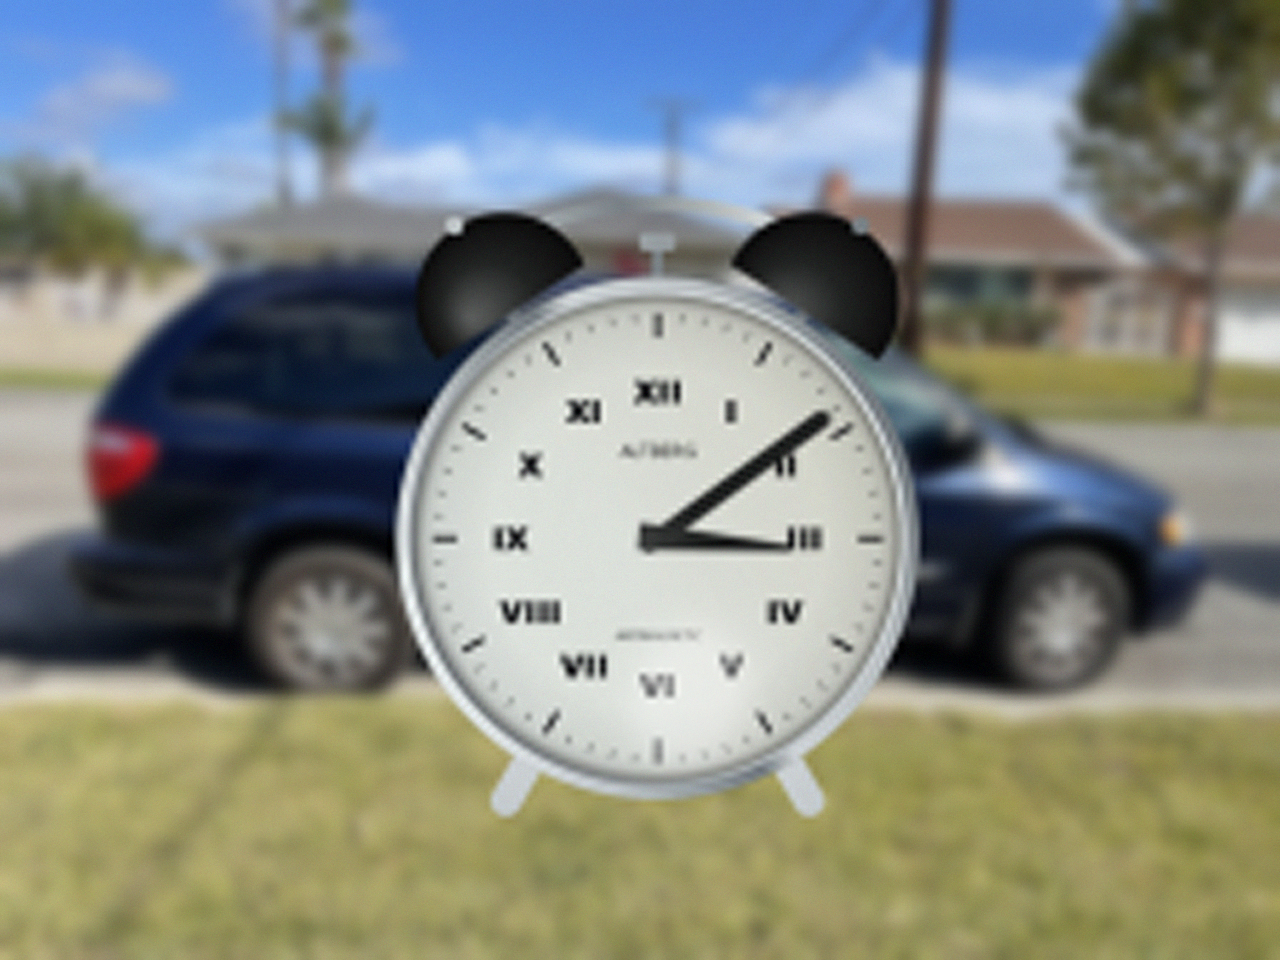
3:09
